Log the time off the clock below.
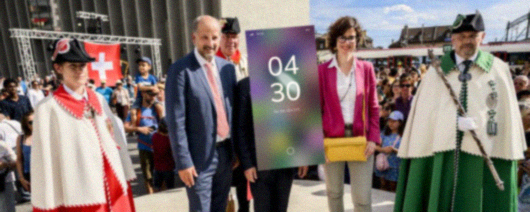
4:30
